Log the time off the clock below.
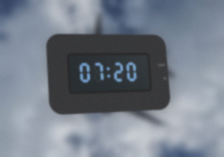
7:20
